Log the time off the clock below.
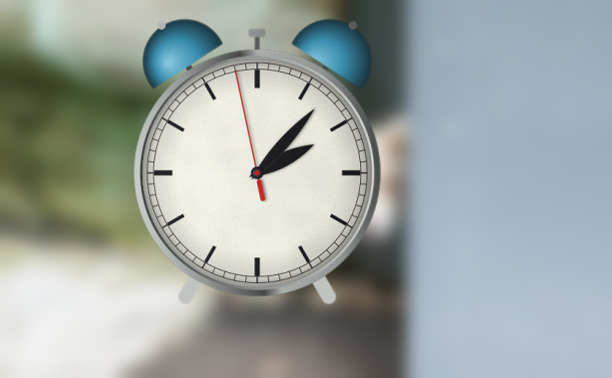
2:06:58
